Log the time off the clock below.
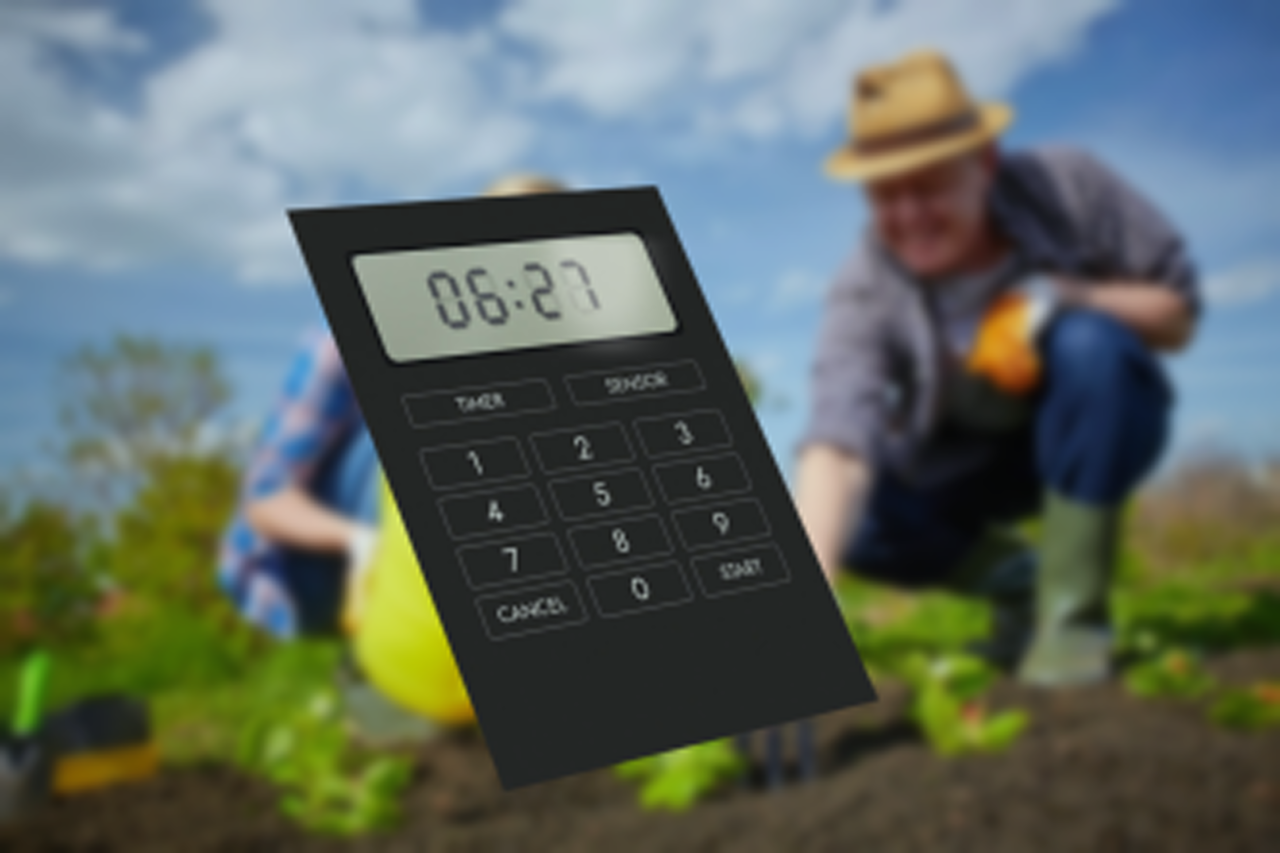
6:27
